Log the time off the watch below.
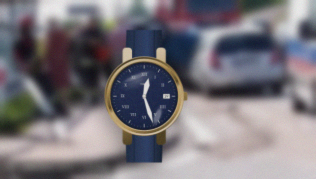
12:27
